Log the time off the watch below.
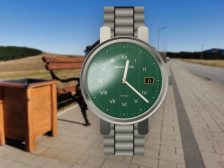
12:22
